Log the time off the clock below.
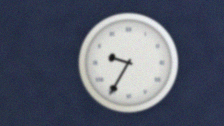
9:35
